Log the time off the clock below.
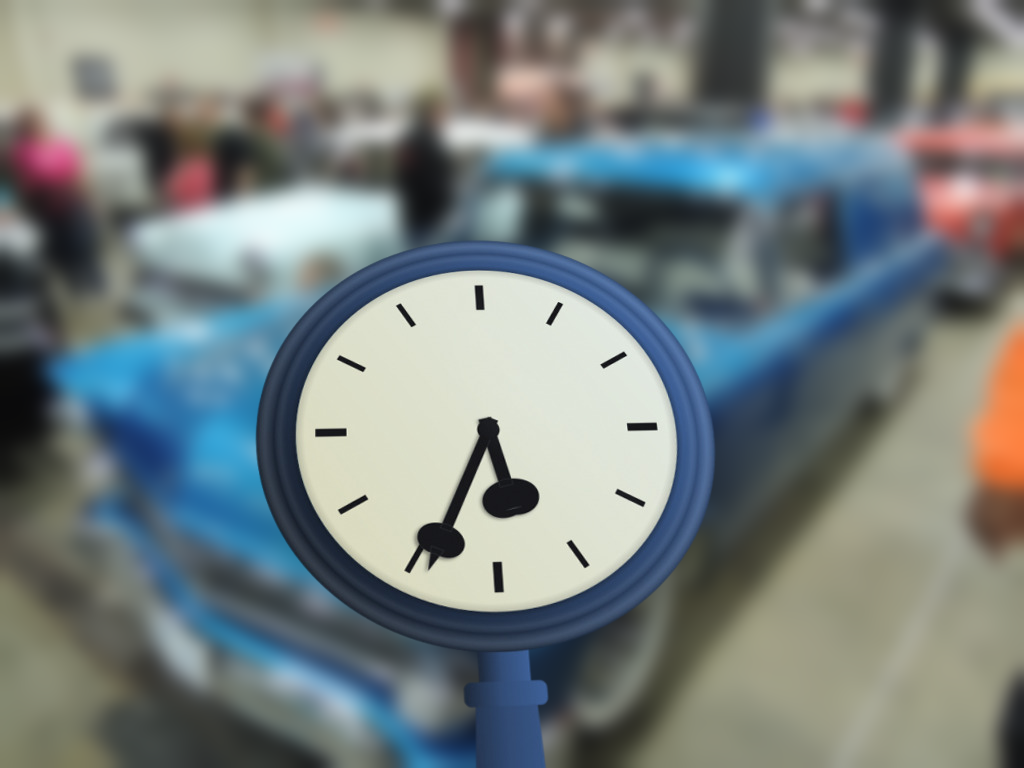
5:34
